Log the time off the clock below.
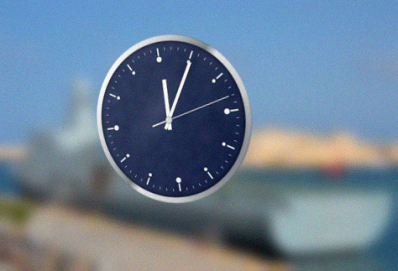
12:05:13
